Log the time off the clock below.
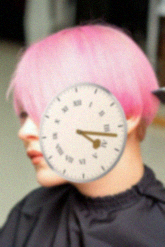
4:17
